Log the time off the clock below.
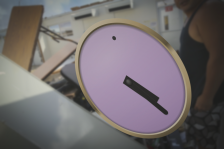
4:23
